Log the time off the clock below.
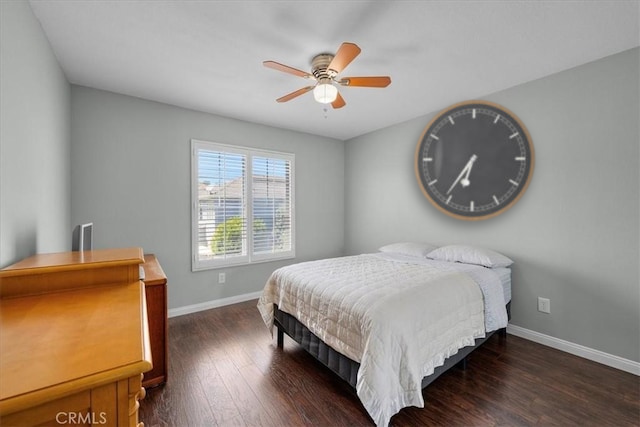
6:36
